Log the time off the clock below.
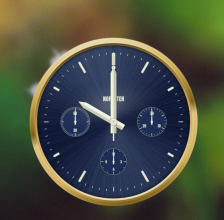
10:00
